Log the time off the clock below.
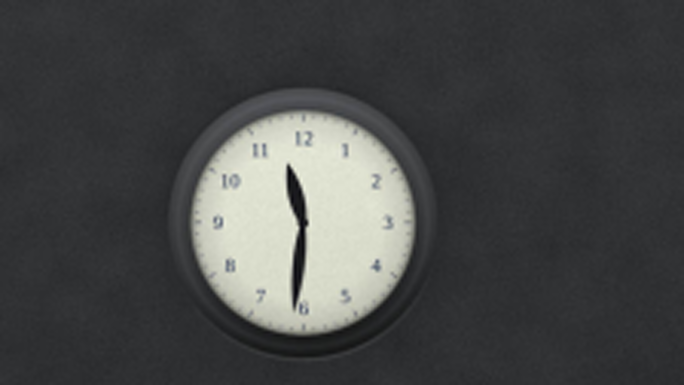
11:31
